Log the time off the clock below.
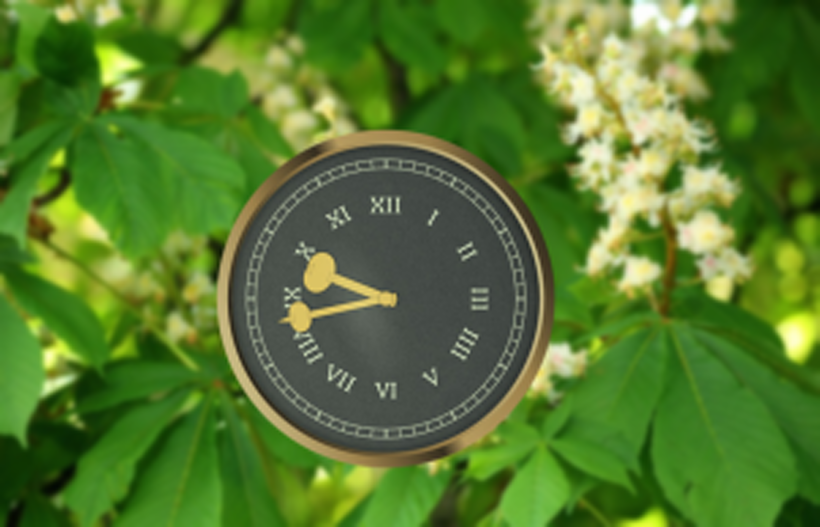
9:43
